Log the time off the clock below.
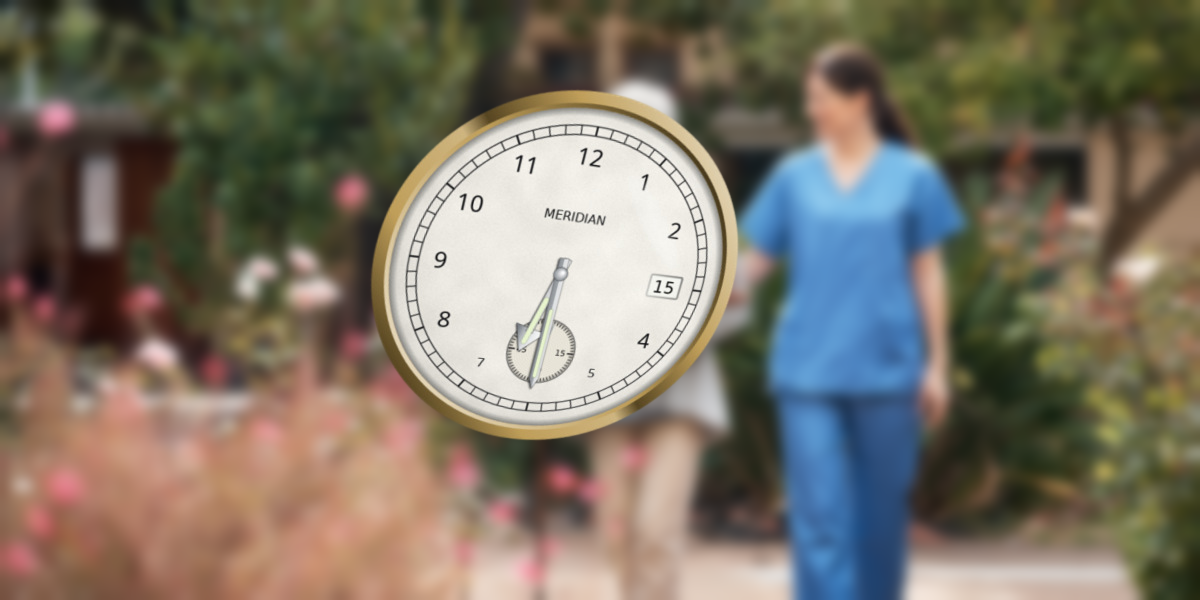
6:30:02
